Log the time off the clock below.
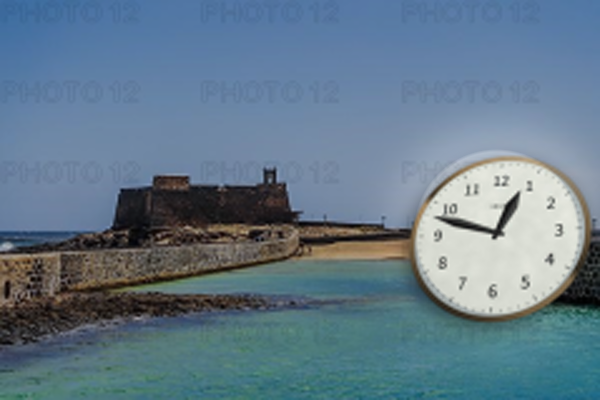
12:48
